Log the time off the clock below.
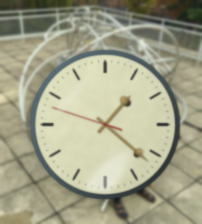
1:21:48
